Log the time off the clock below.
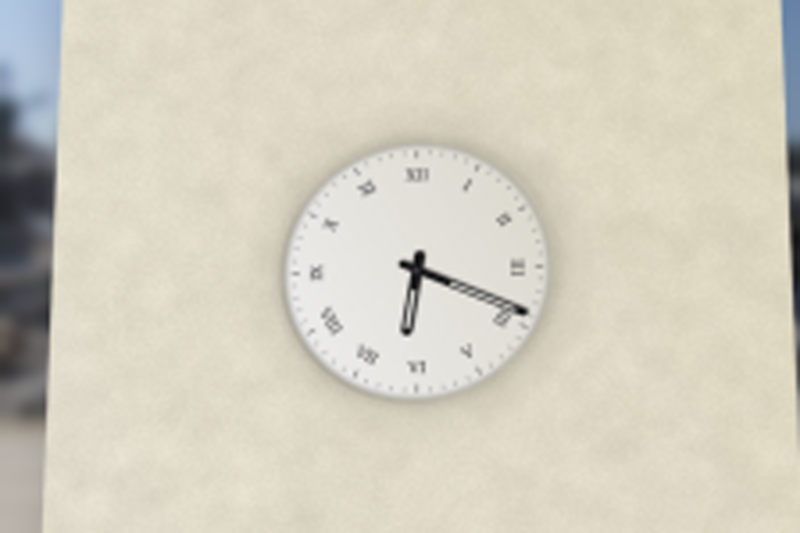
6:19
